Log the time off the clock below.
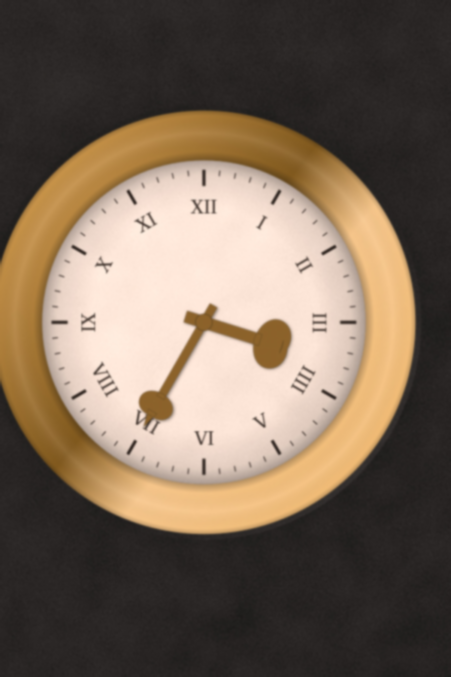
3:35
